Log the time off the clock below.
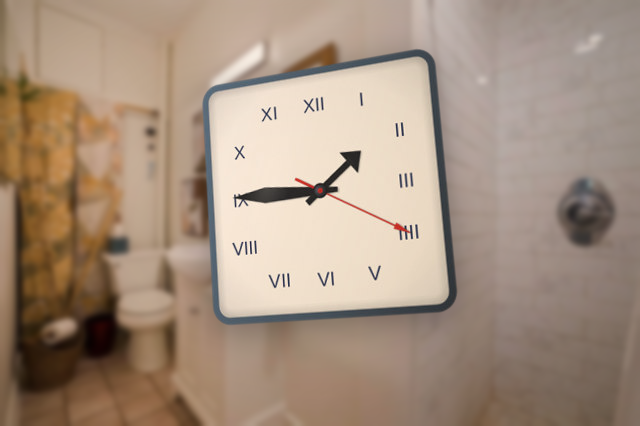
1:45:20
